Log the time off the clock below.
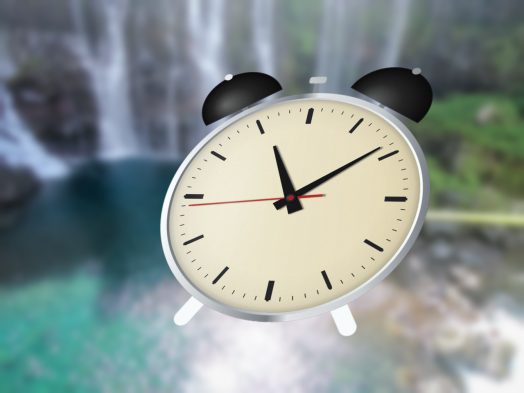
11:08:44
